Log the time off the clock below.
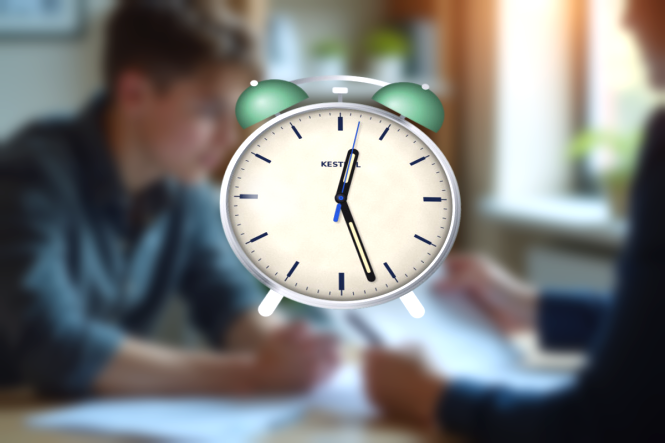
12:27:02
